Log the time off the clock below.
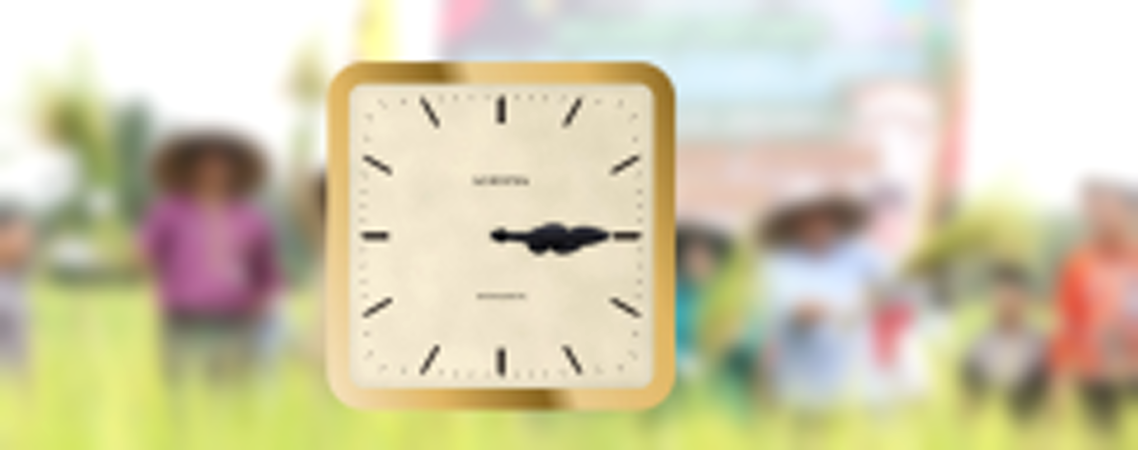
3:15
